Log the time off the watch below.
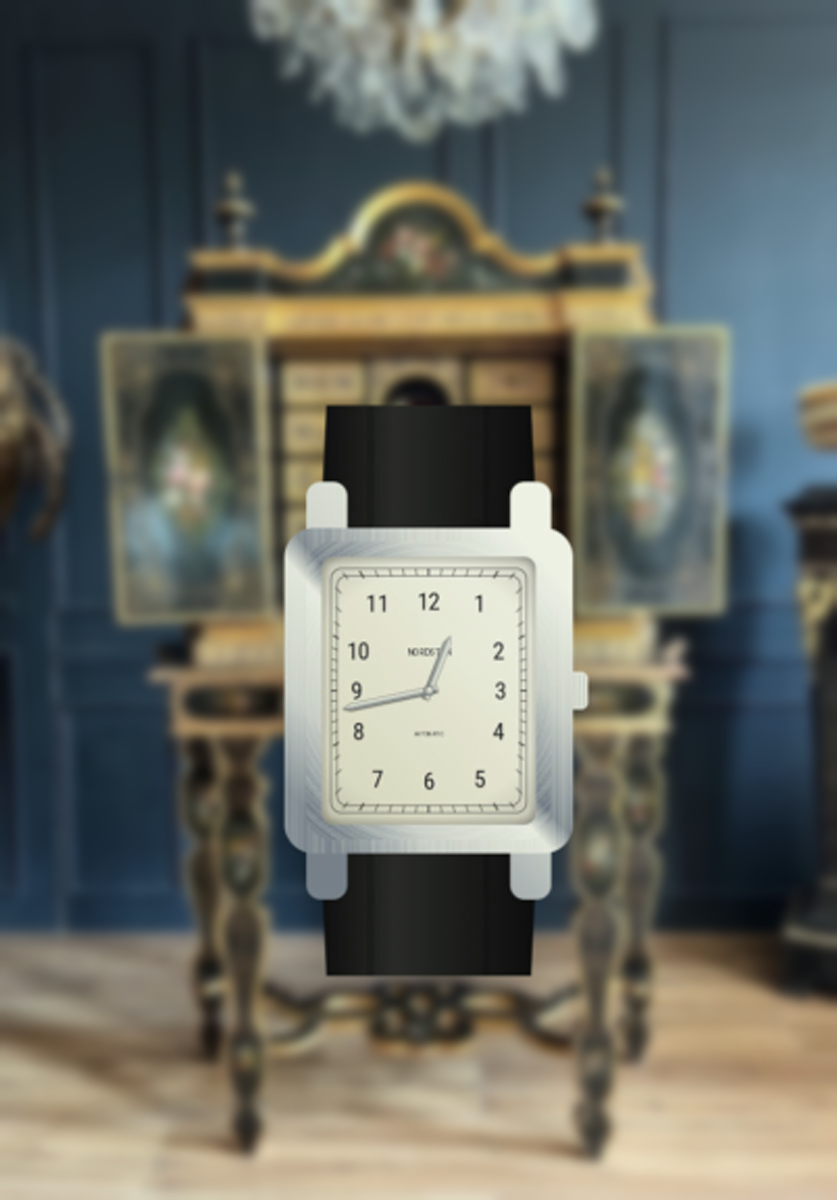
12:43
